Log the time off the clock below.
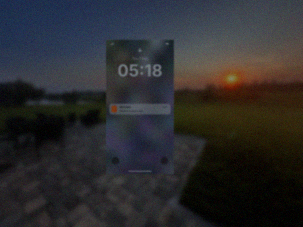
5:18
